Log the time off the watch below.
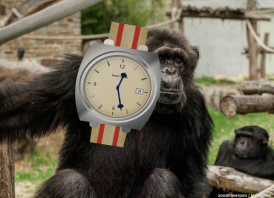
12:27
